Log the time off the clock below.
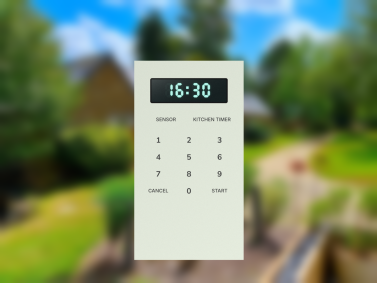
16:30
